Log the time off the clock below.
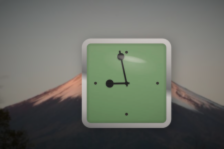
8:58
